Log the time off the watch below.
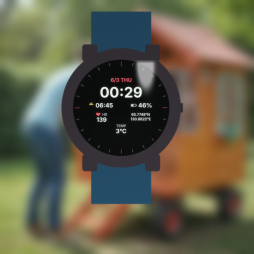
0:29
